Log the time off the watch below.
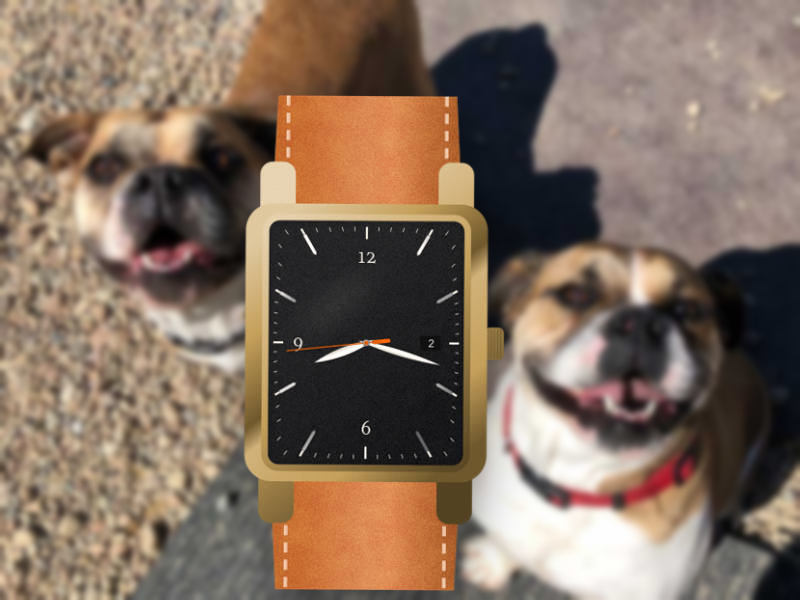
8:17:44
